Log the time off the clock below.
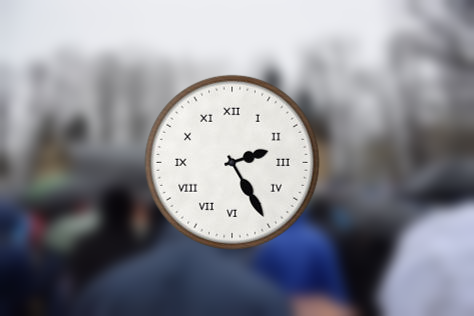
2:25
